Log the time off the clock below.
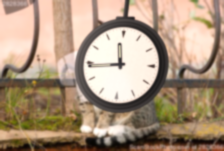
11:44
